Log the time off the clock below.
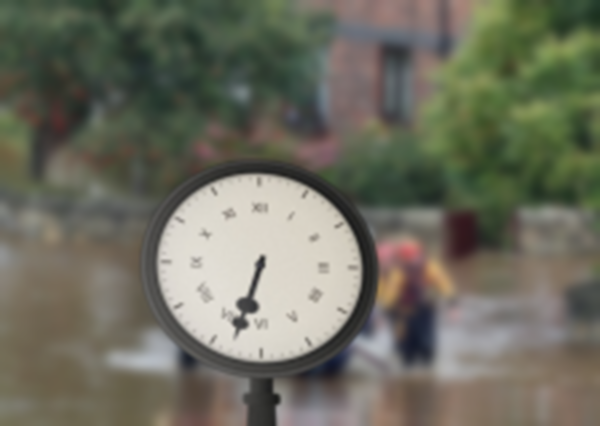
6:33
